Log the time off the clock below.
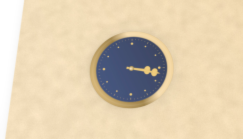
3:17
